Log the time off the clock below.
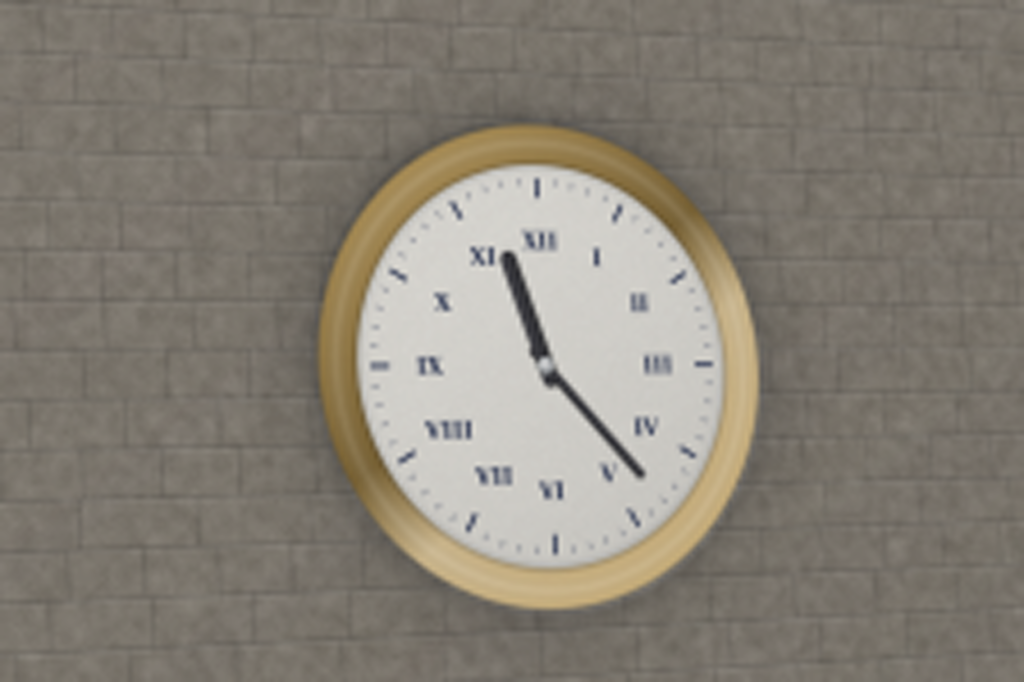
11:23
